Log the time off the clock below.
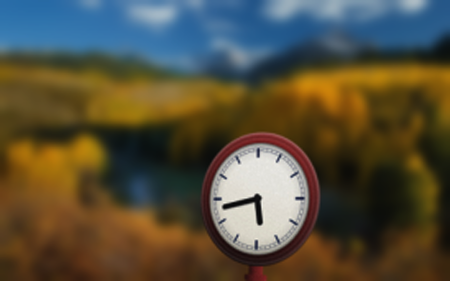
5:43
